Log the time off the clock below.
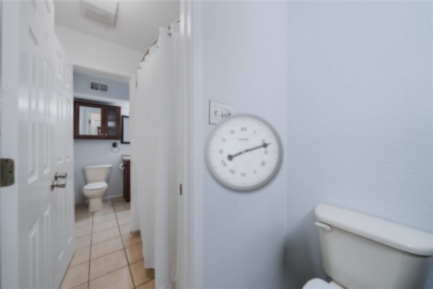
8:12
